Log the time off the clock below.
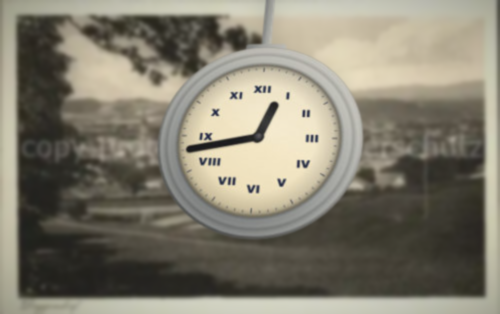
12:43
